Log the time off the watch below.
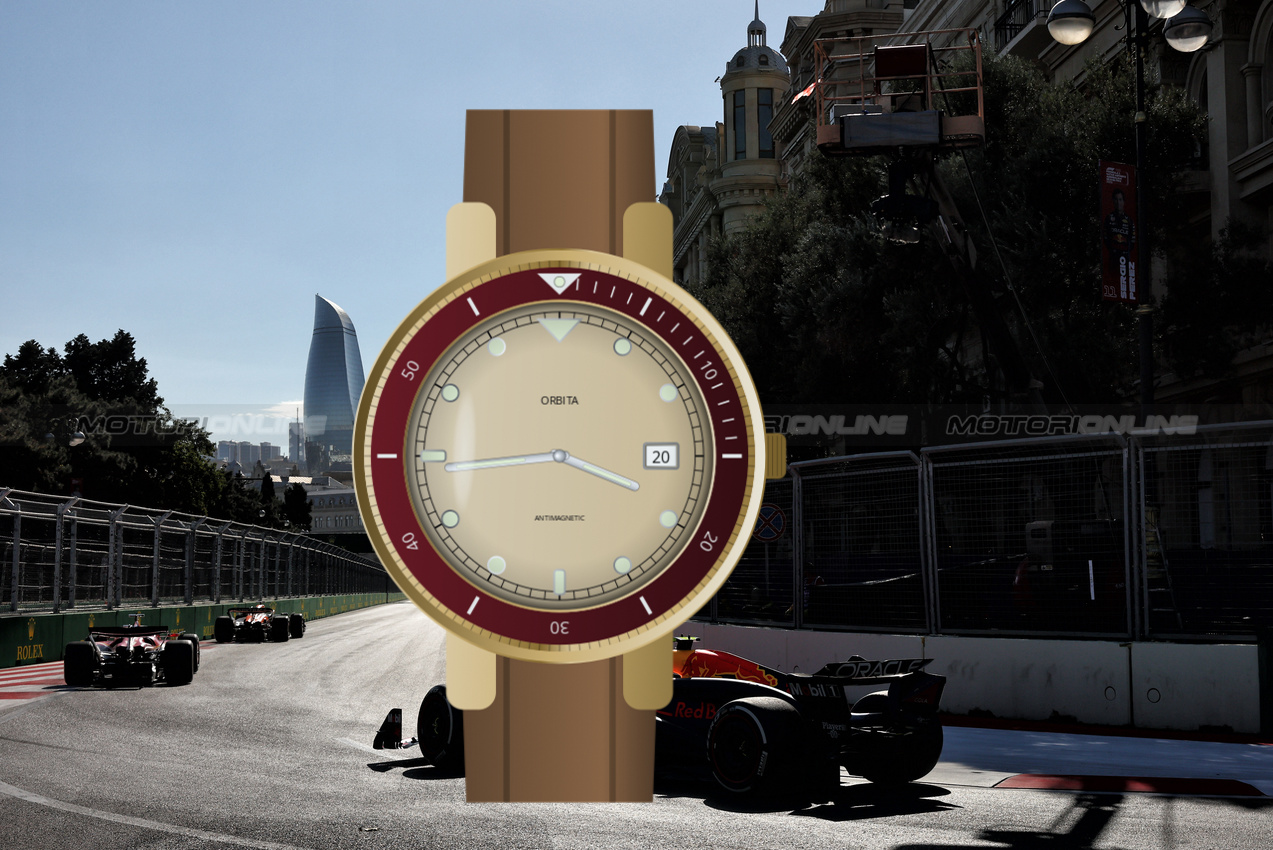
3:44
